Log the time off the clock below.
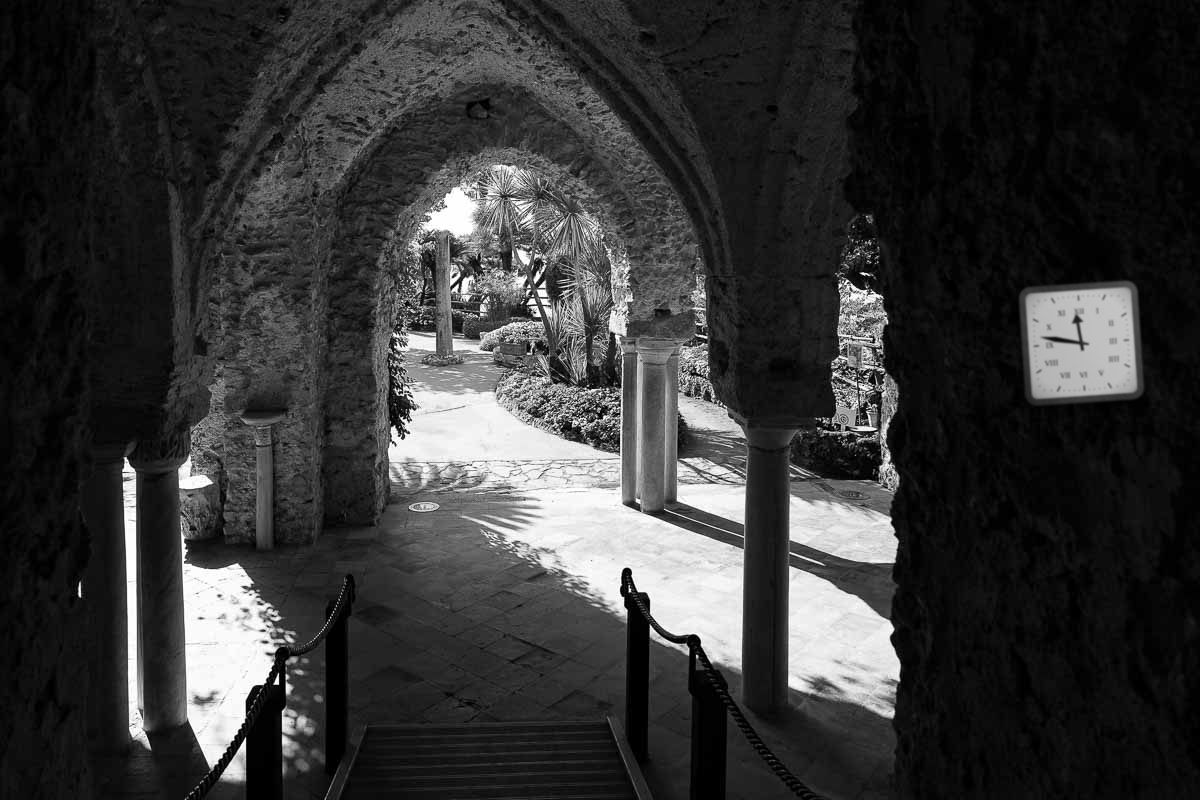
11:47
